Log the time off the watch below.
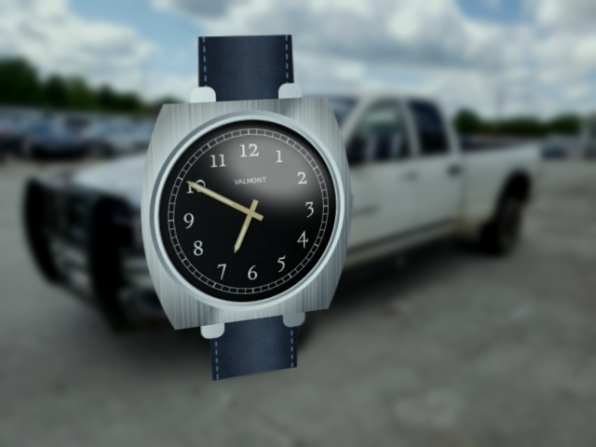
6:50
